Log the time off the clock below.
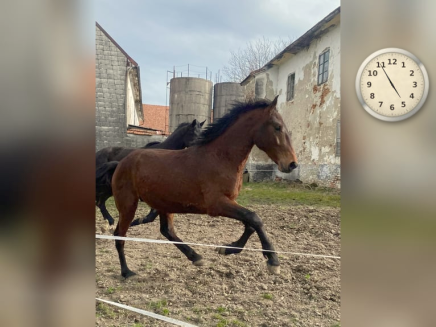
4:55
